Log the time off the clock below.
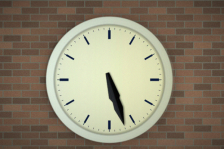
5:27
